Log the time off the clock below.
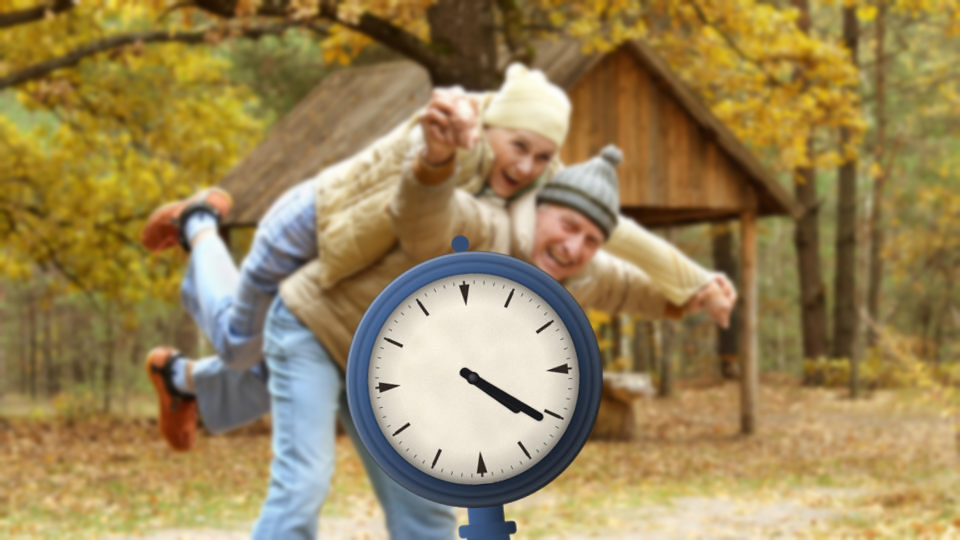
4:21
